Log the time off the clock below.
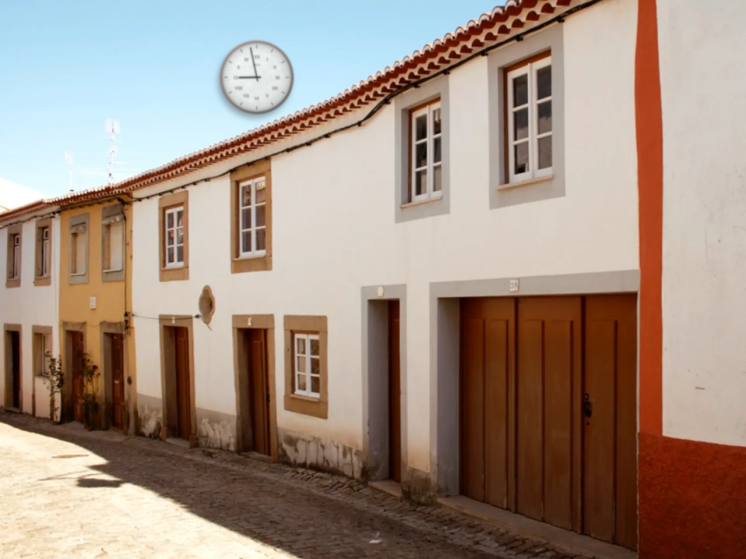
8:58
